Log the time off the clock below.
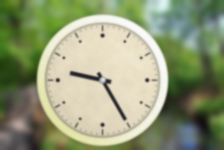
9:25
